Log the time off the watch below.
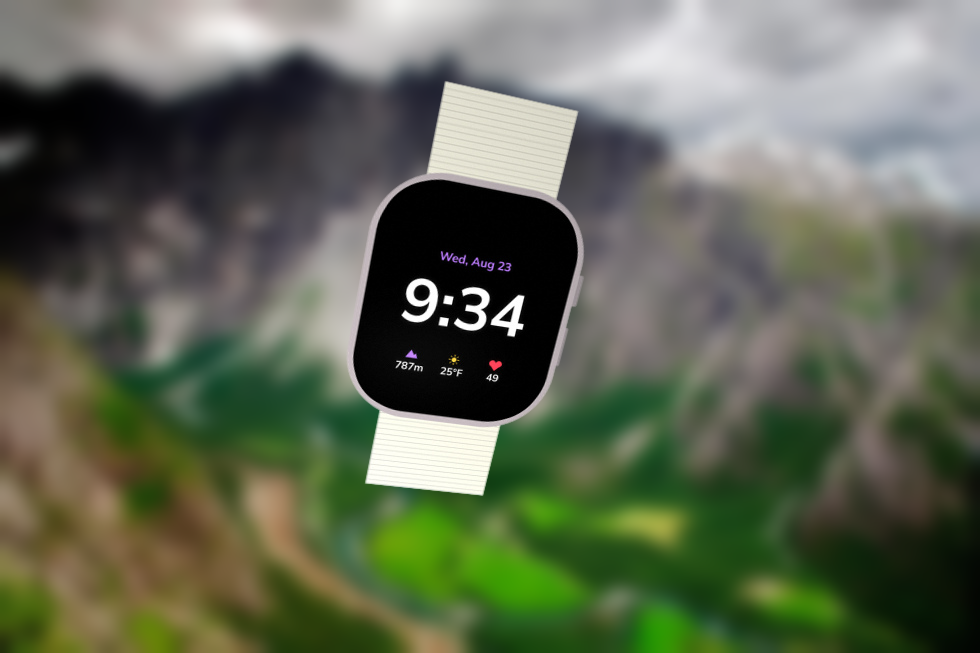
9:34
